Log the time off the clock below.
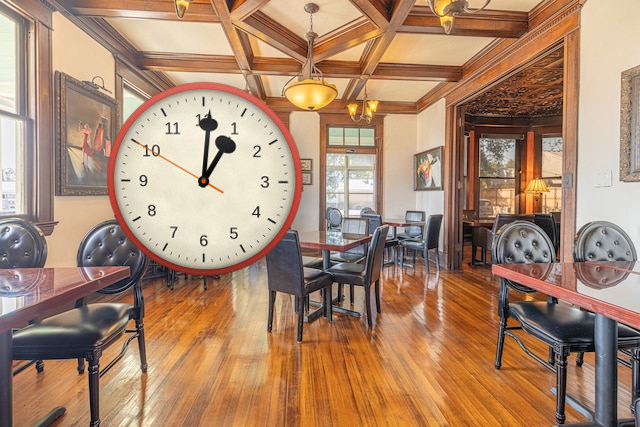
1:00:50
